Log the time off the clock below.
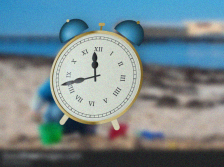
11:42
